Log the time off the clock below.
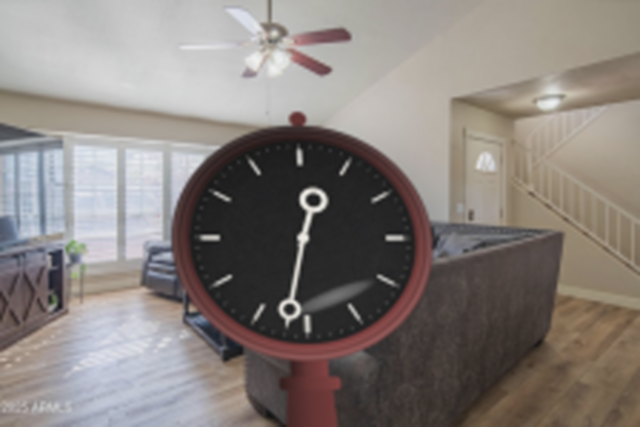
12:32
